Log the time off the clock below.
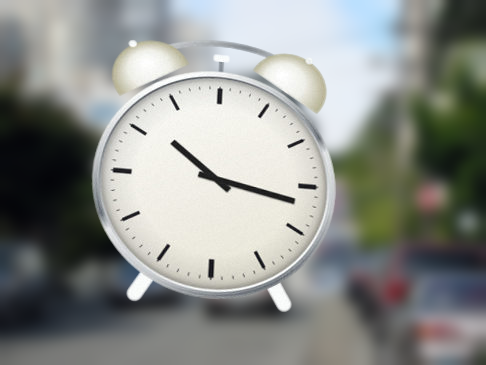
10:17
